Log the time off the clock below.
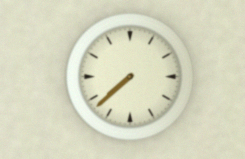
7:38
